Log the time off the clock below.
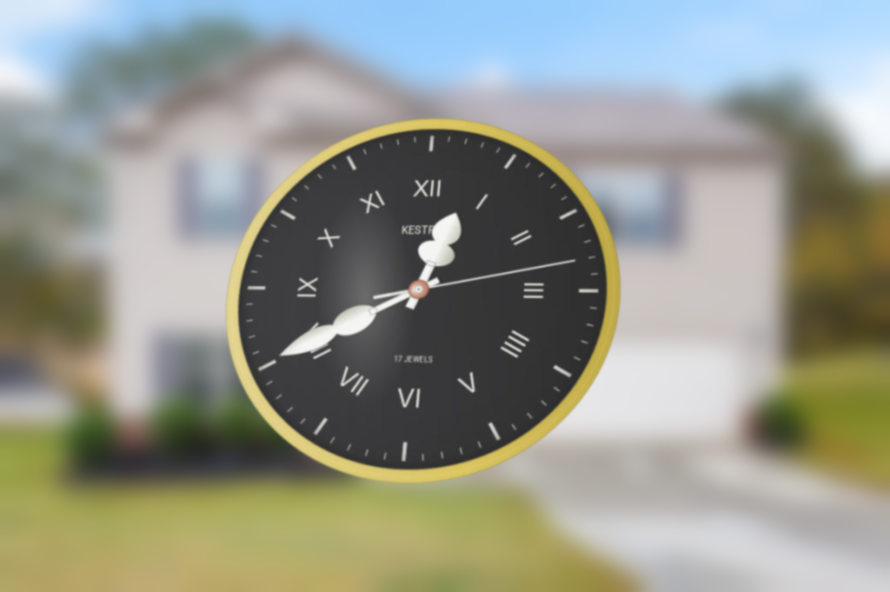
12:40:13
